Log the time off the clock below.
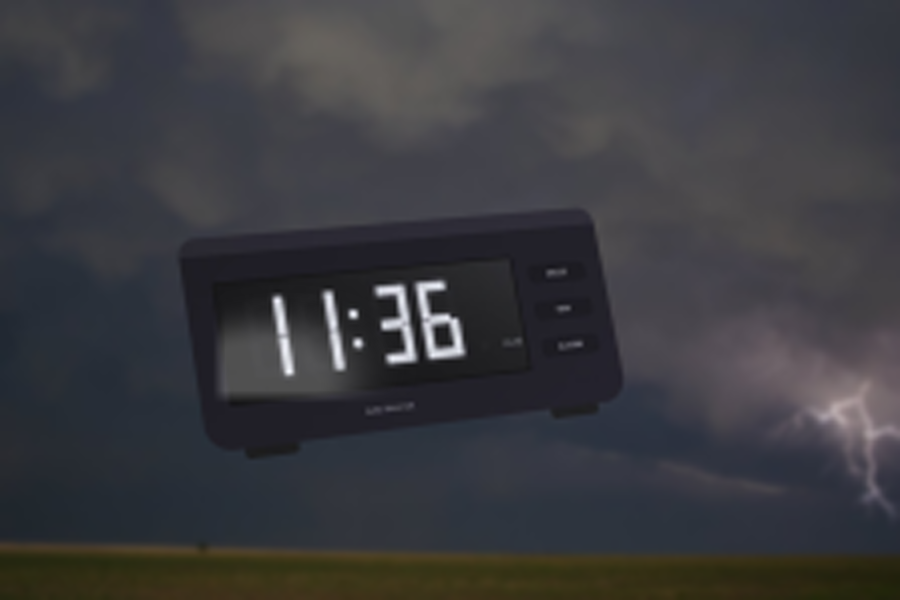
11:36
